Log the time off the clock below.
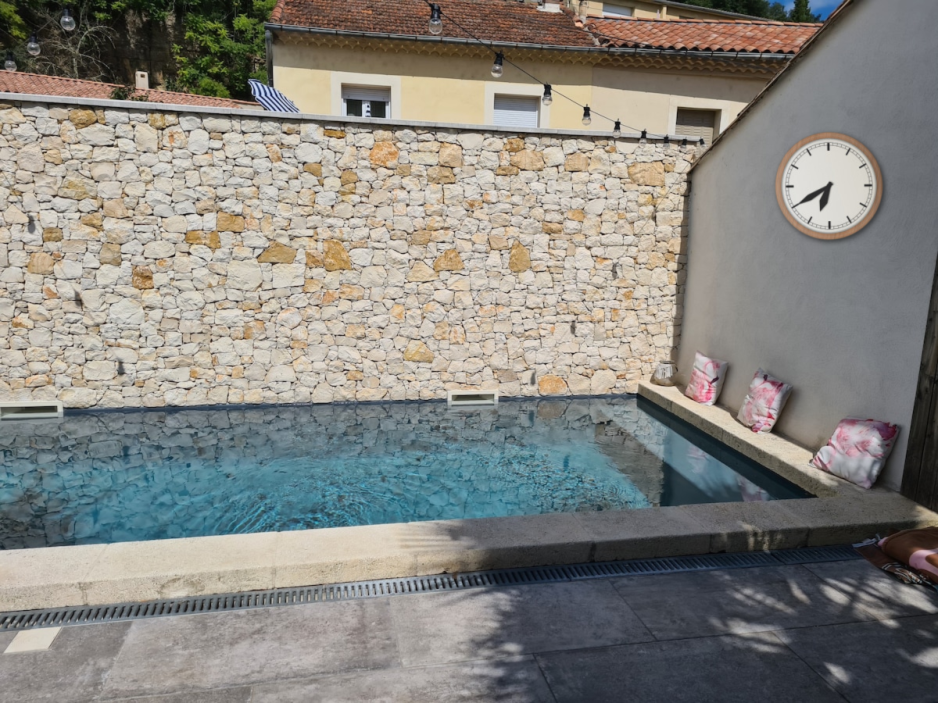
6:40
